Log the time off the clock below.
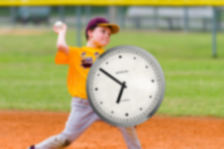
6:52
